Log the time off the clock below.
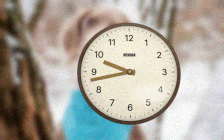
9:43
